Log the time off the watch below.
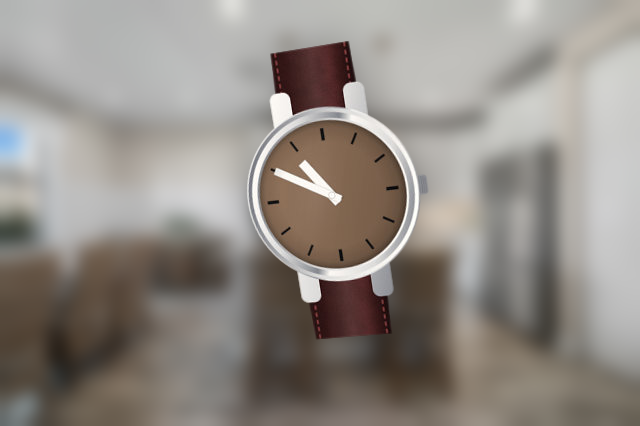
10:50
